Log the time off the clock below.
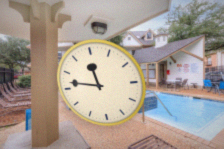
11:47
